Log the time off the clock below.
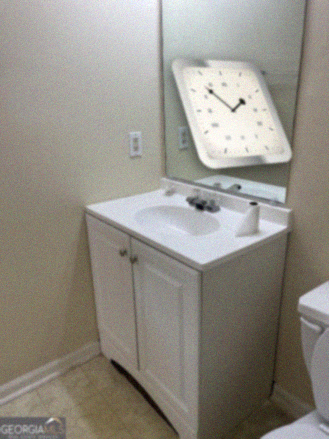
1:53
